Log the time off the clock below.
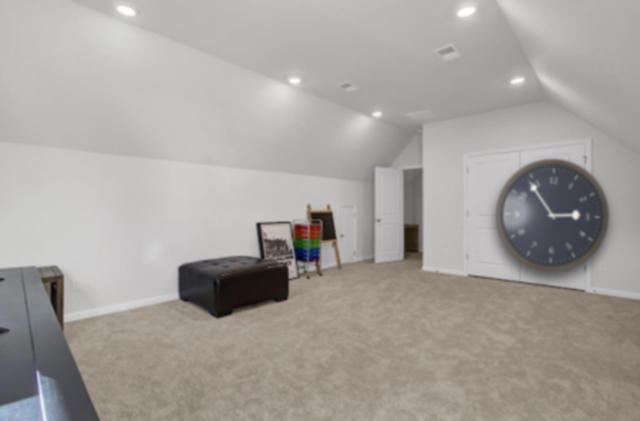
2:54
